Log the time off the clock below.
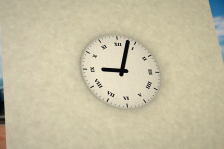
9:03
